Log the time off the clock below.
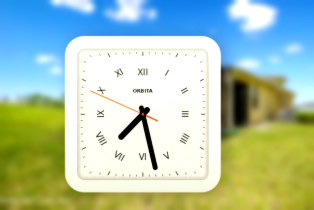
7:27:49
